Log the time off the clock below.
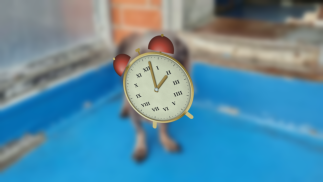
2:02
